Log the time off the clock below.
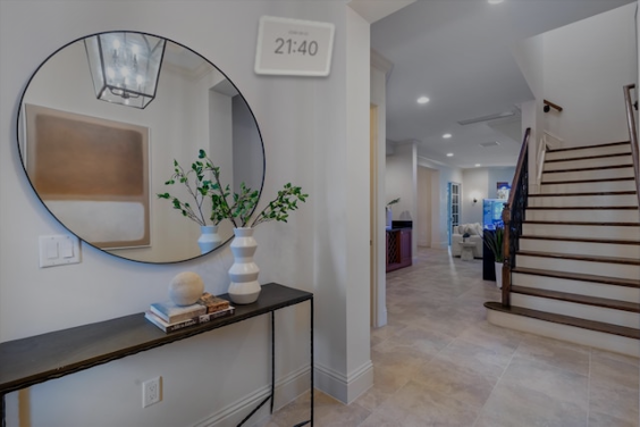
21:40
